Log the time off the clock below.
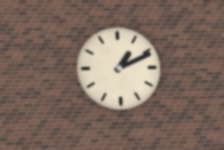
1:11
